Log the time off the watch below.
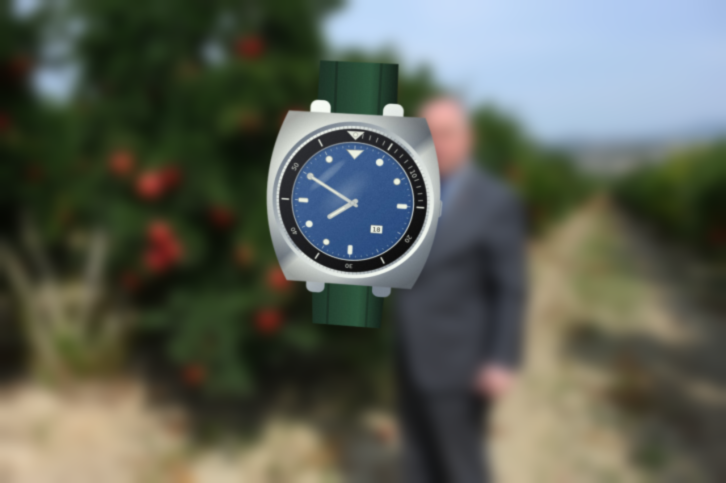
7:50
